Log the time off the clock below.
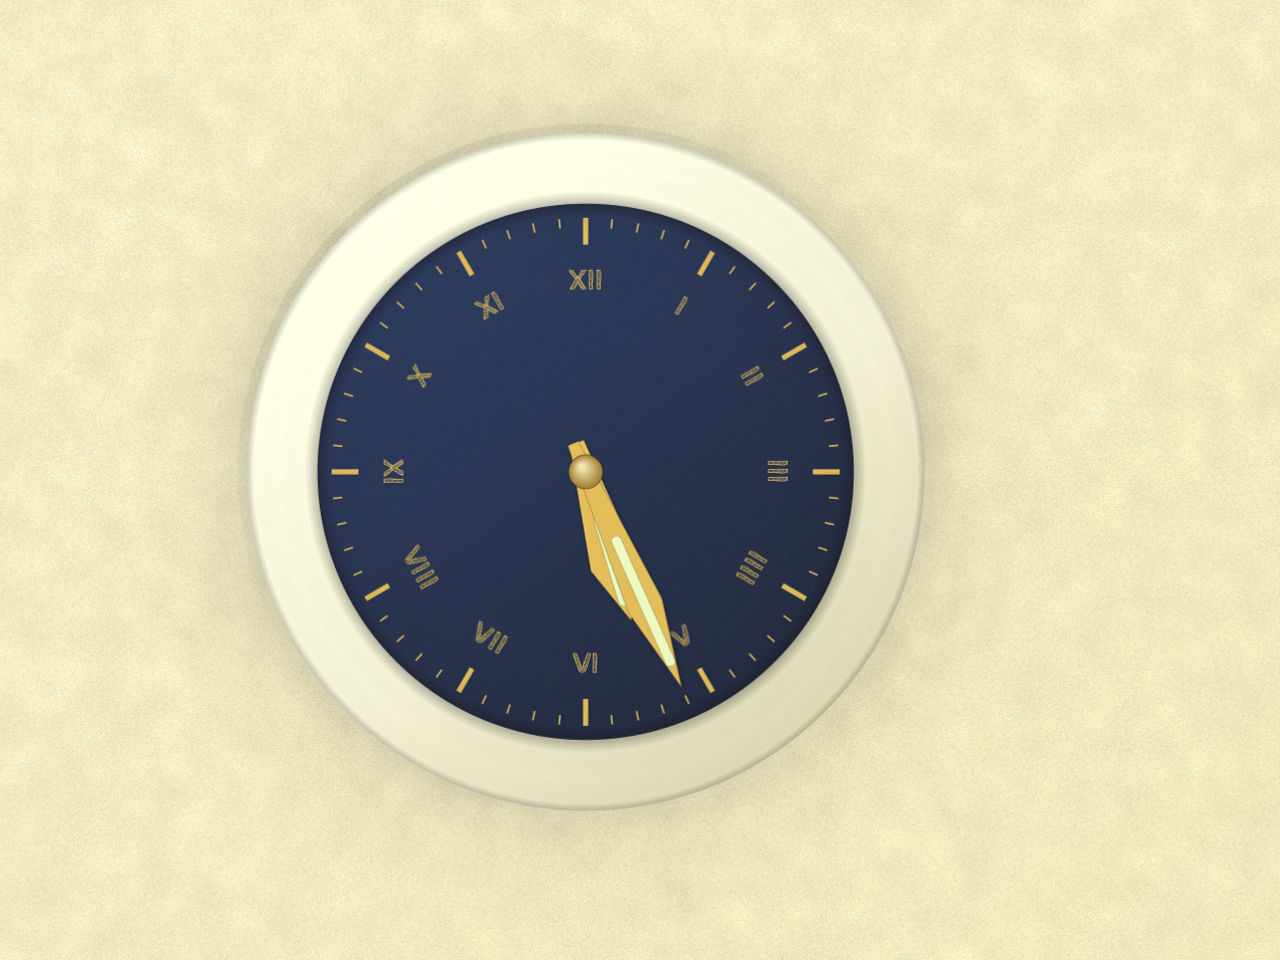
5:26
